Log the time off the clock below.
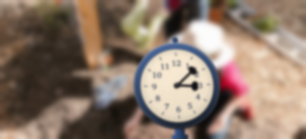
3:08
